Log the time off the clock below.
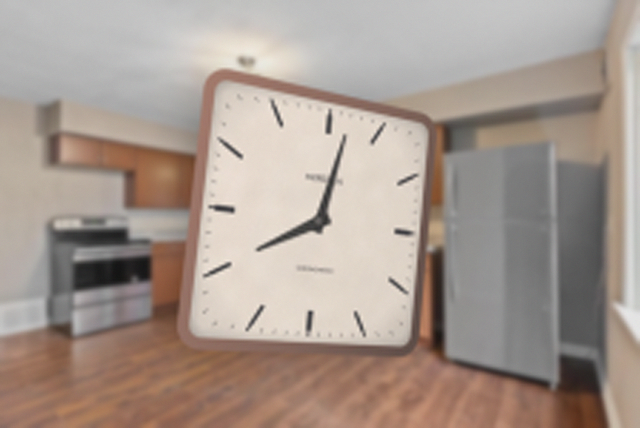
8:02
